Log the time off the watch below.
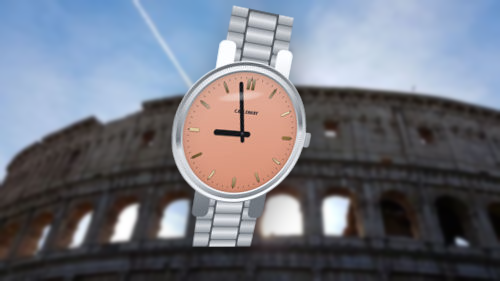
8:58
